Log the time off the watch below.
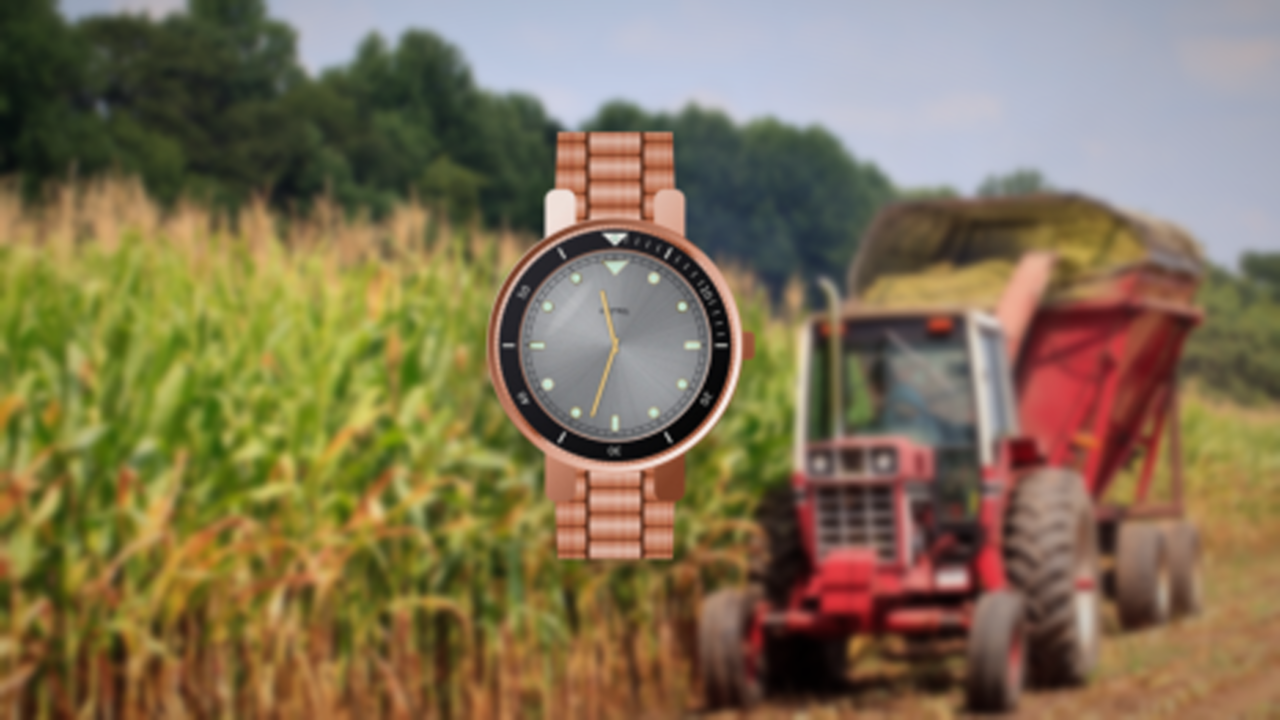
11:33
